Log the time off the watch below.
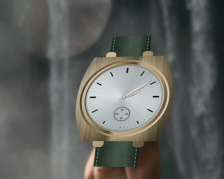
2:09
